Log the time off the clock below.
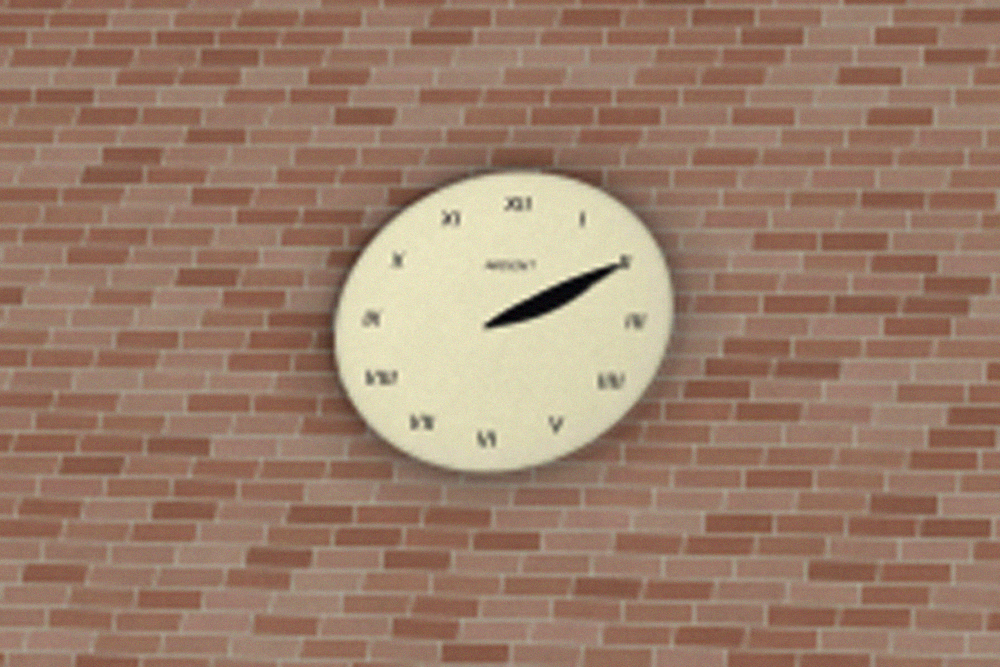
2:10
